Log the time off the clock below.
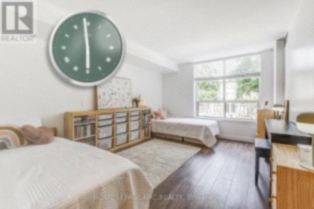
5:59
